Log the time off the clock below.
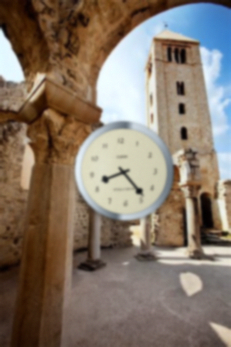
8:24
